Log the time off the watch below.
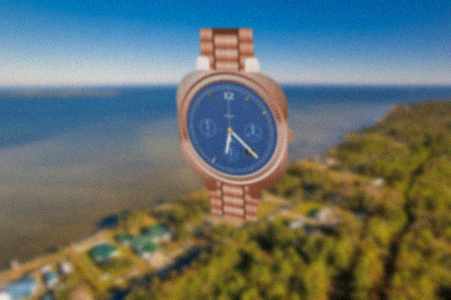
6:22
